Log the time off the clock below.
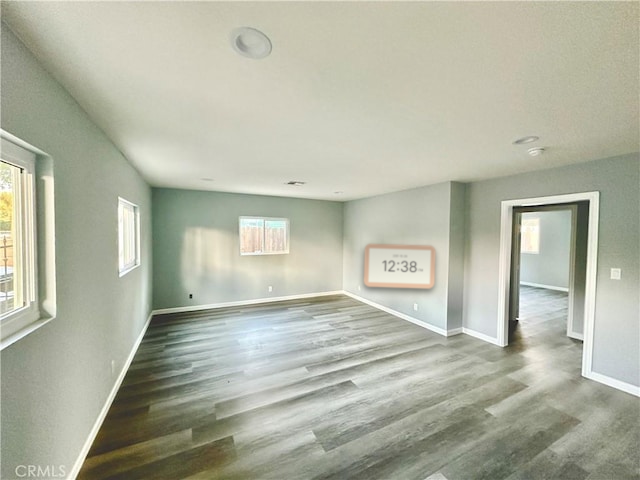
12:38
